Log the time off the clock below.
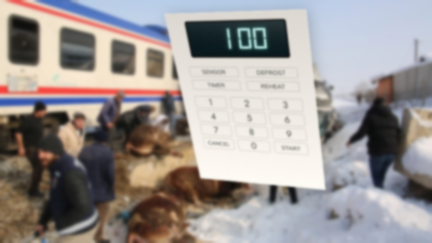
1:00
